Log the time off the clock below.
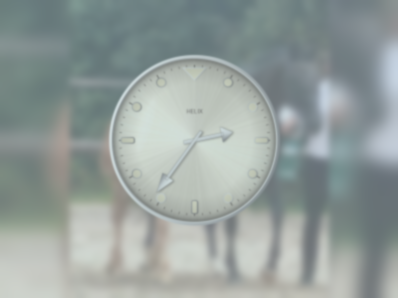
2:36
